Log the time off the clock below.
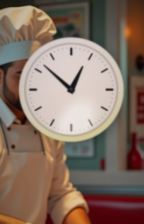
12:52
